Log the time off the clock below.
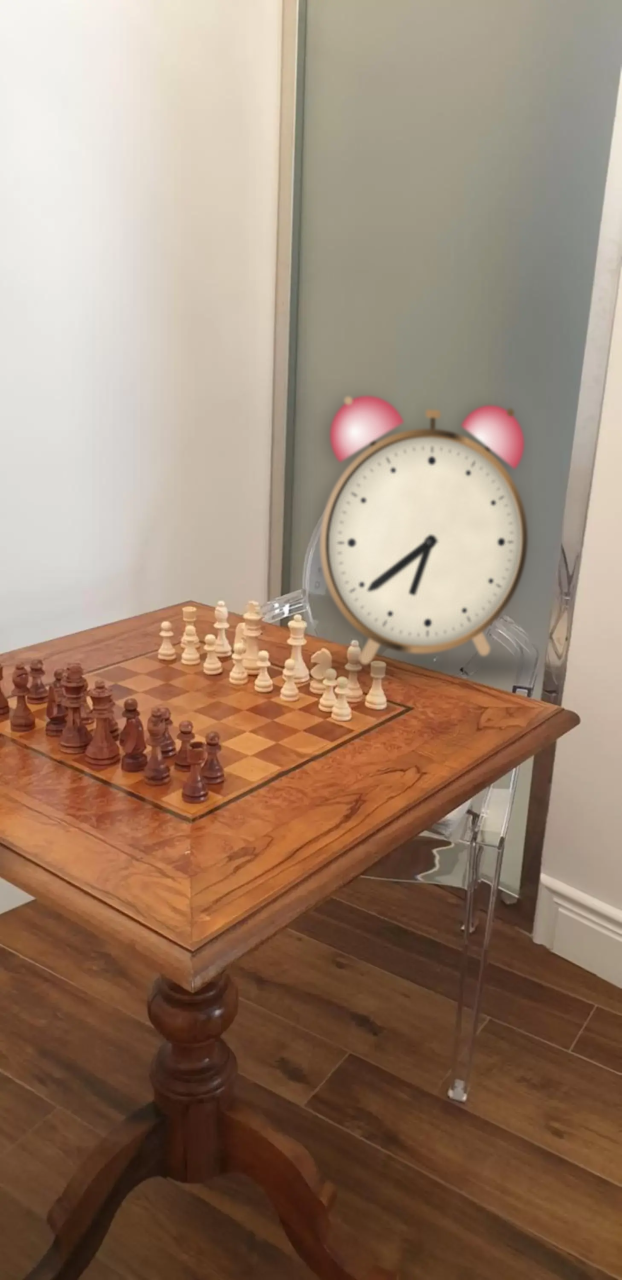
6:39
